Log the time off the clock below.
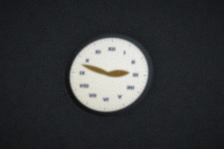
2:48
